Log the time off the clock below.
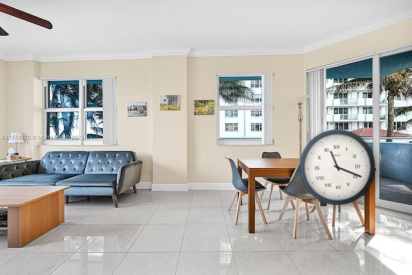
11:19
